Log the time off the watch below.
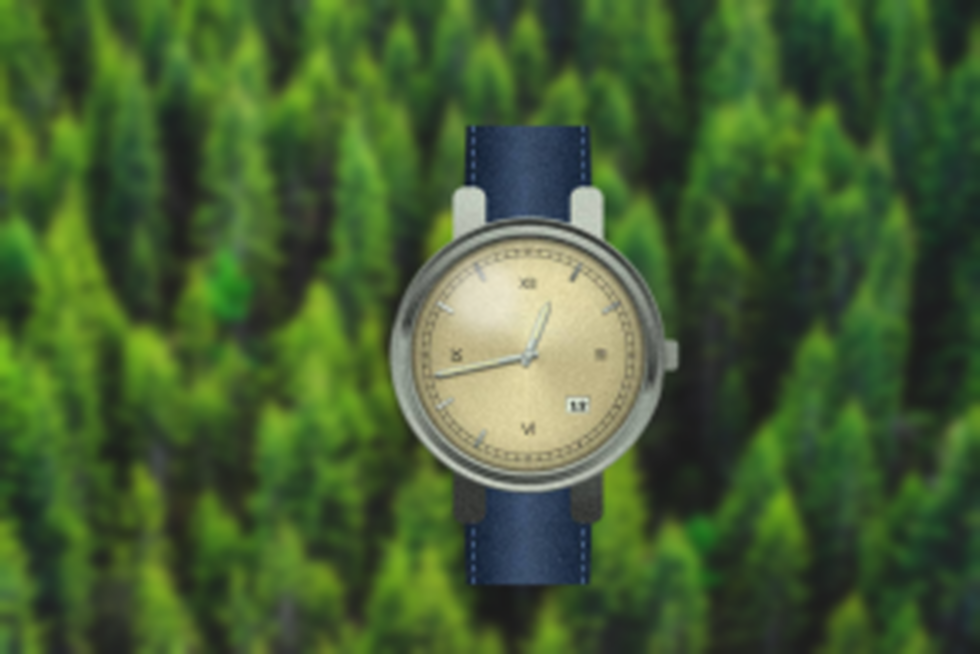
12:43
